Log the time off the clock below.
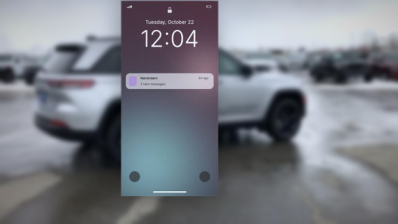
12:04
